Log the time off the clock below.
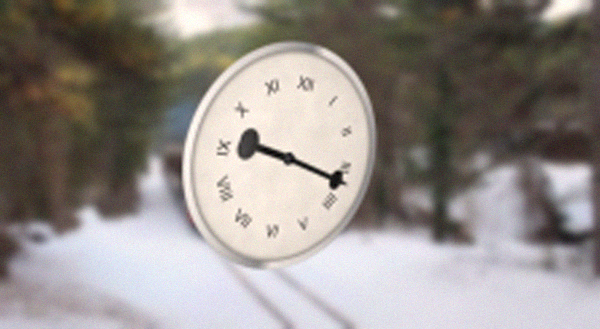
9:17
